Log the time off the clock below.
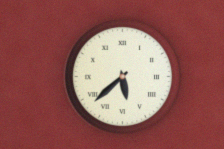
5:38
